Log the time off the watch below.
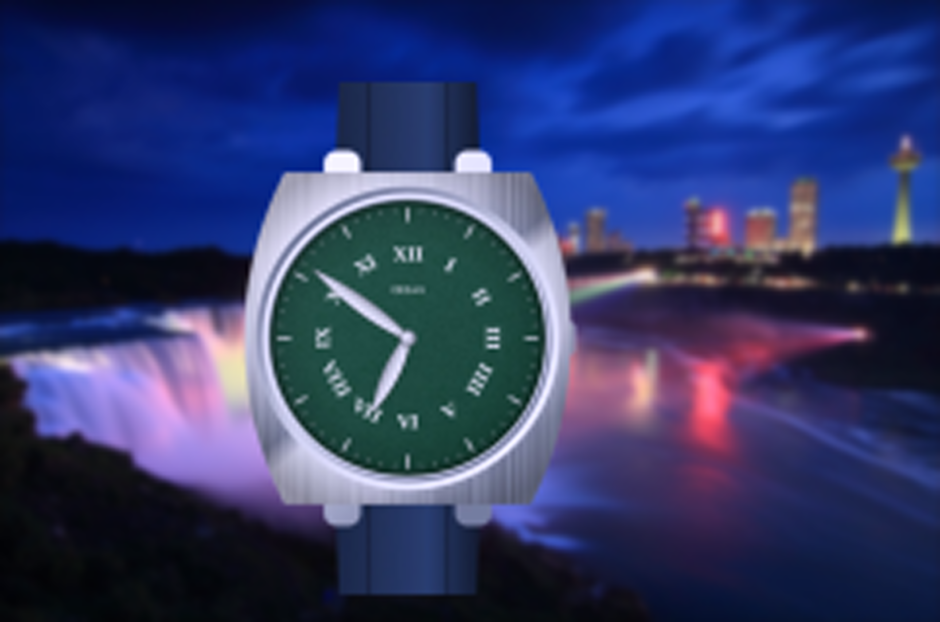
6:51
